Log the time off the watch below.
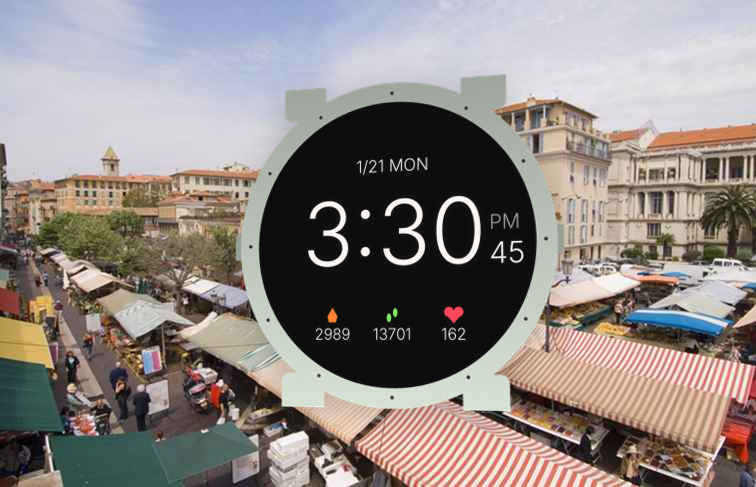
3:30:45
